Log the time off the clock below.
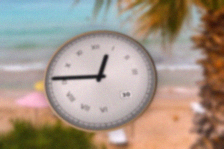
12:46
